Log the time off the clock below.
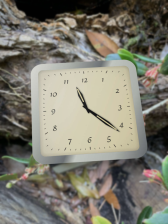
11:22
